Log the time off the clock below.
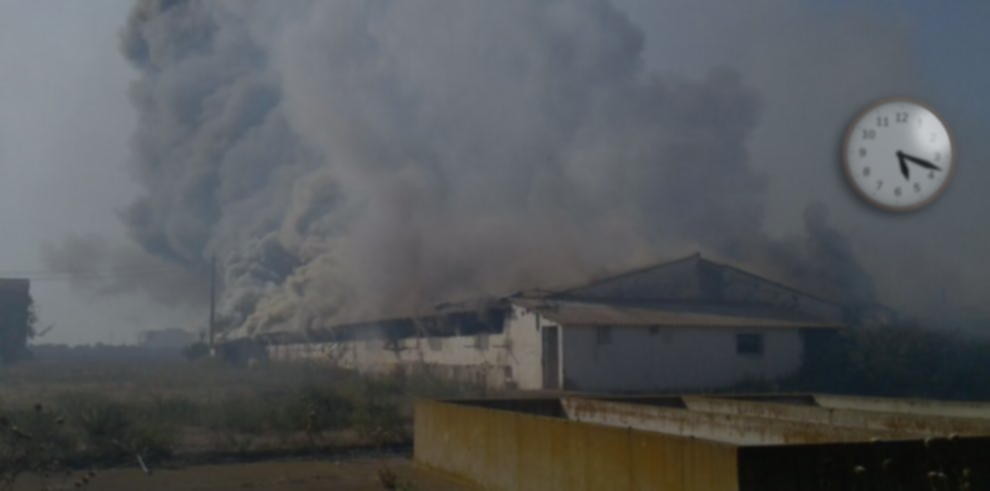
5:18
